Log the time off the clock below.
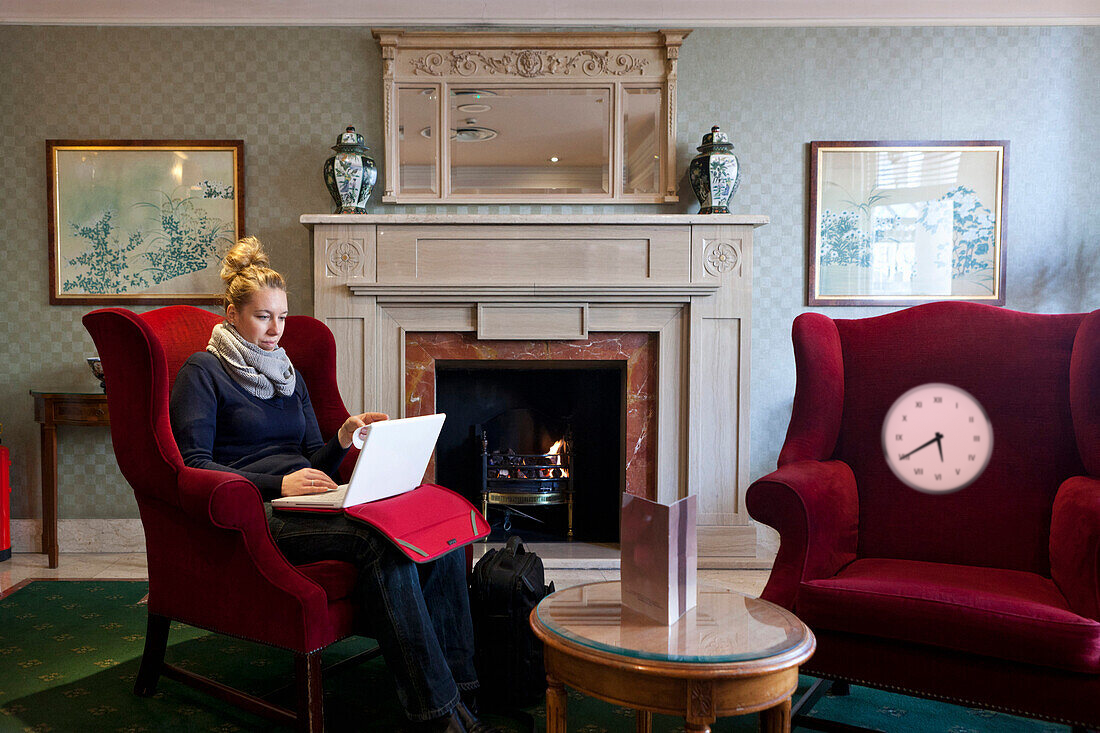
5:40
